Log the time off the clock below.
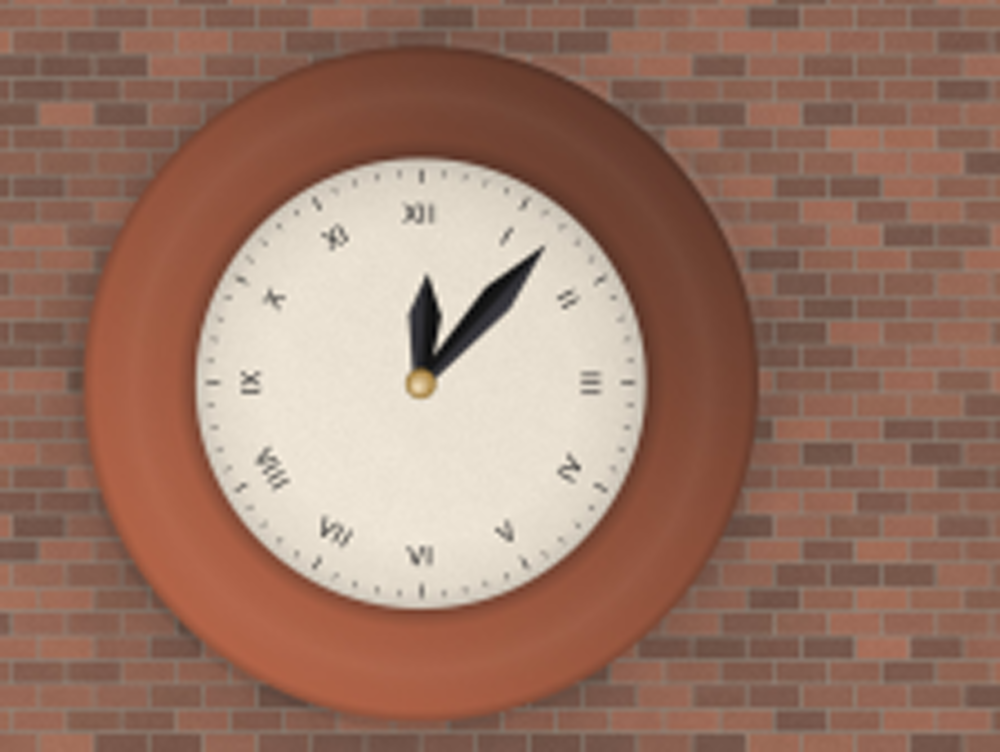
12:07
